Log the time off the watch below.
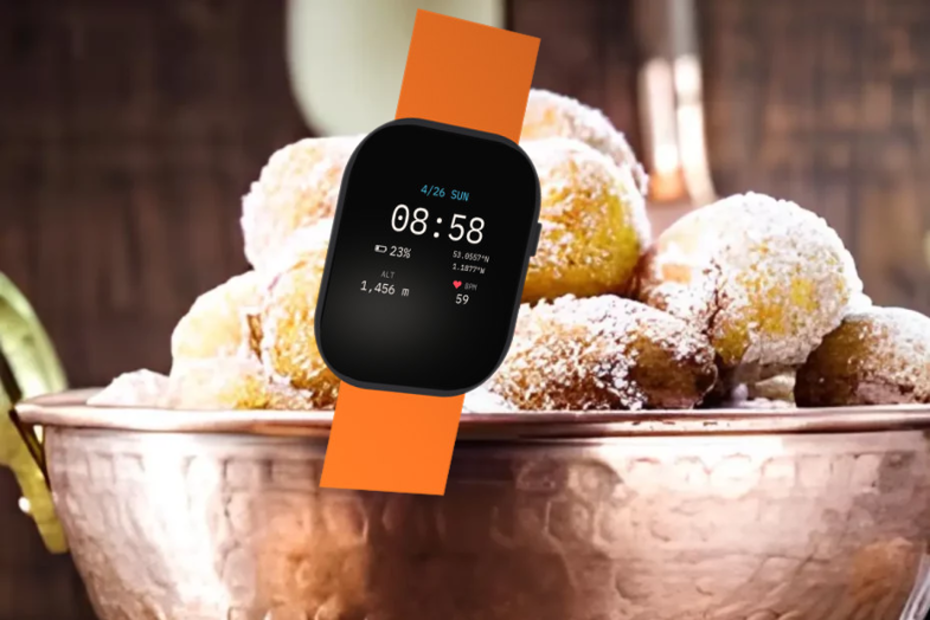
8:58
